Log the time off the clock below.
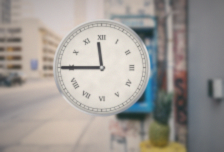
11:45
